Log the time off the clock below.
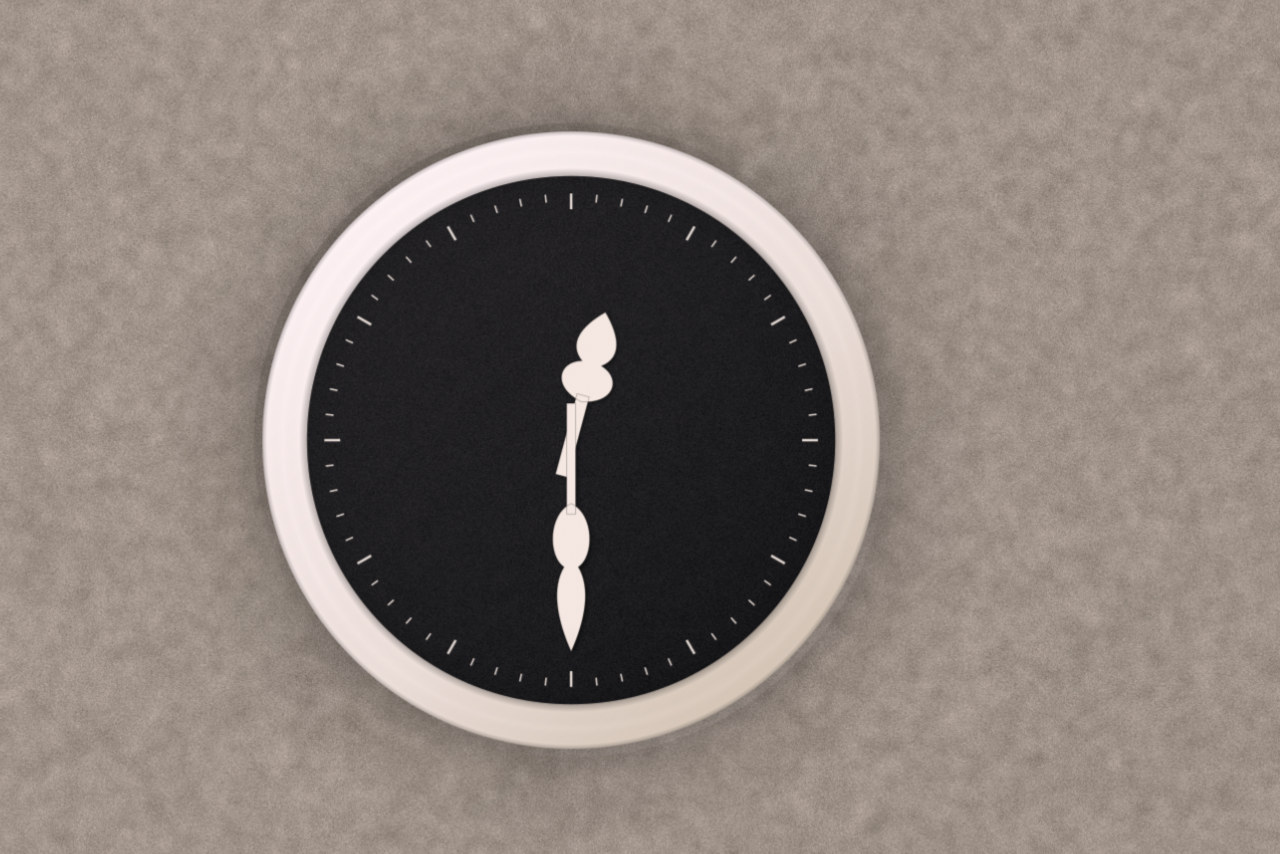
12:30
